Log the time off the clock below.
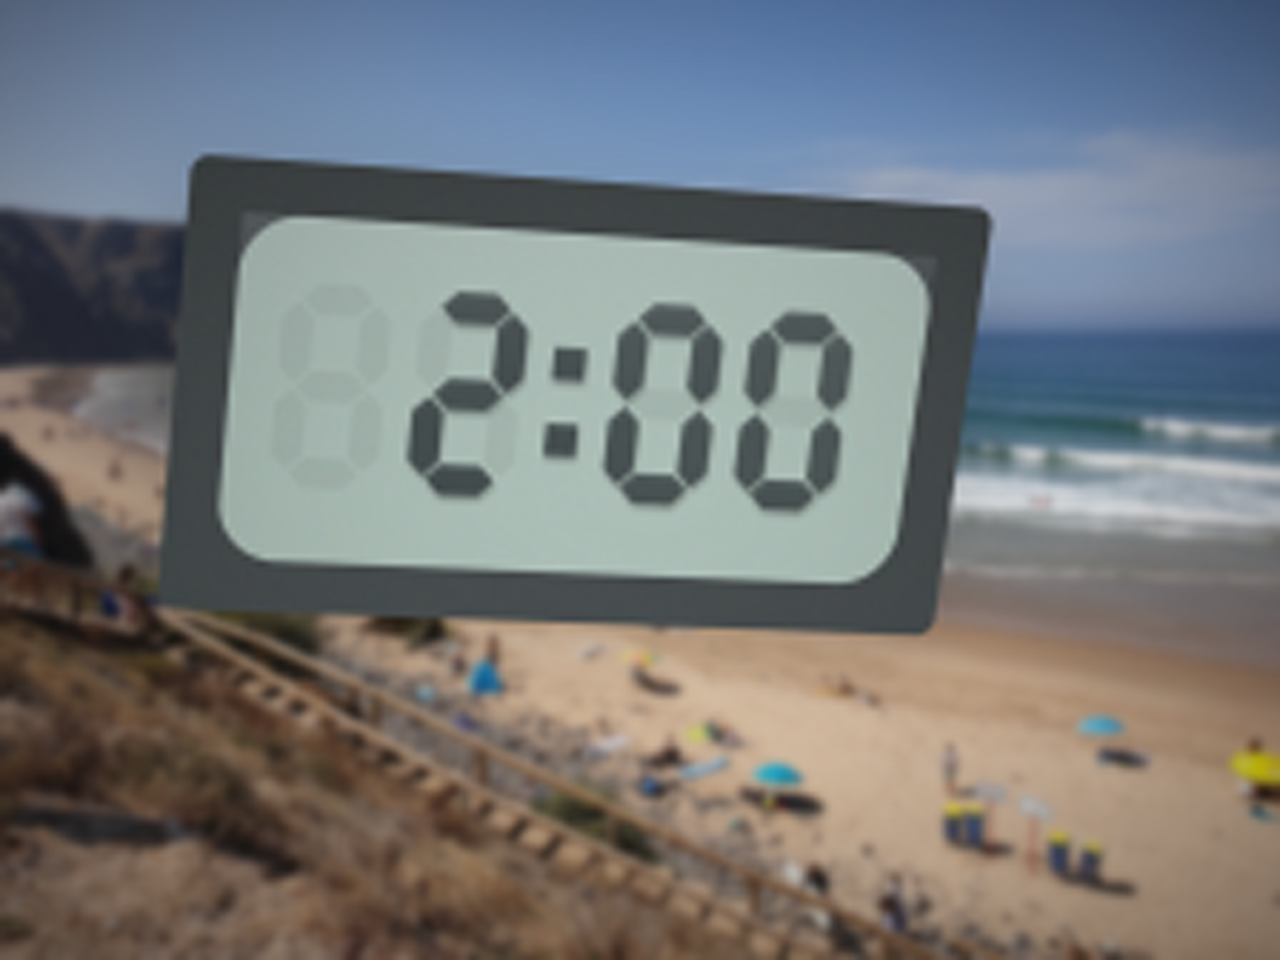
2:00
